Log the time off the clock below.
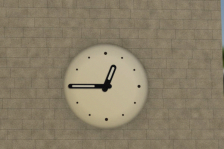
12:45
